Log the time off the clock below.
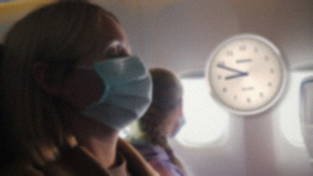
8:49
